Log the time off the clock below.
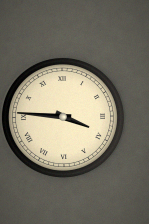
3:46
